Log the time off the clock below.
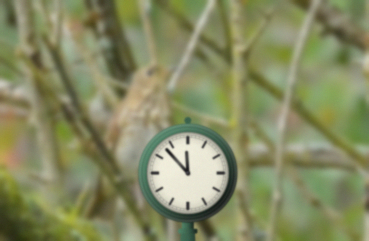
11:53
